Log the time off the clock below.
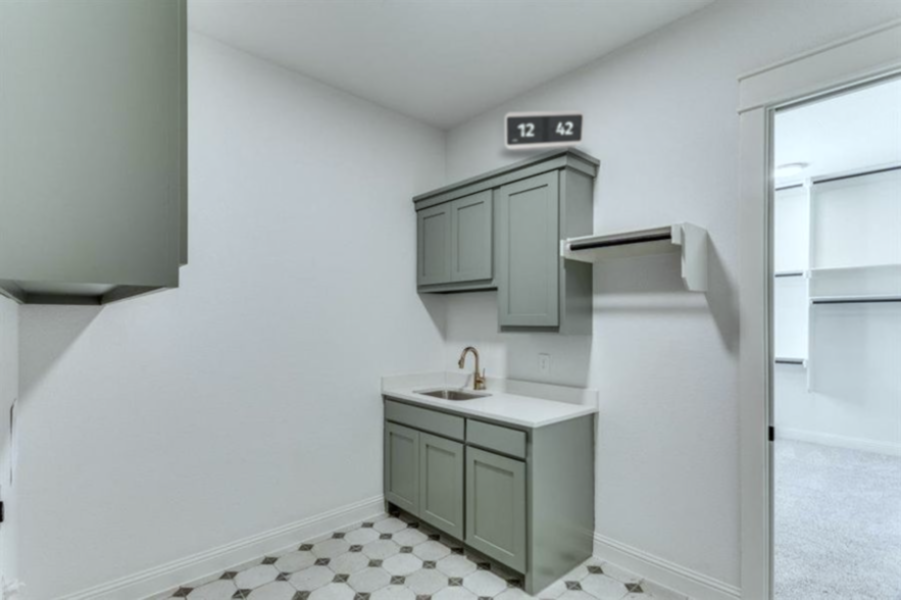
12:42
